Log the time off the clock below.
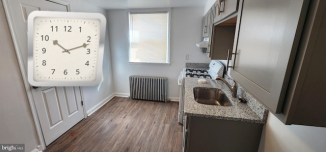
10:12
